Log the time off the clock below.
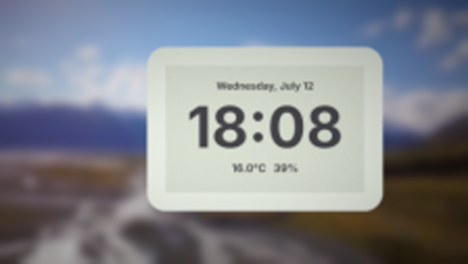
18:08
